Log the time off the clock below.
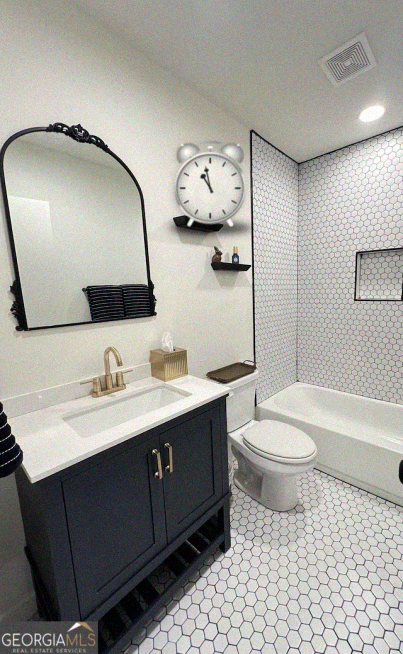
10:58
